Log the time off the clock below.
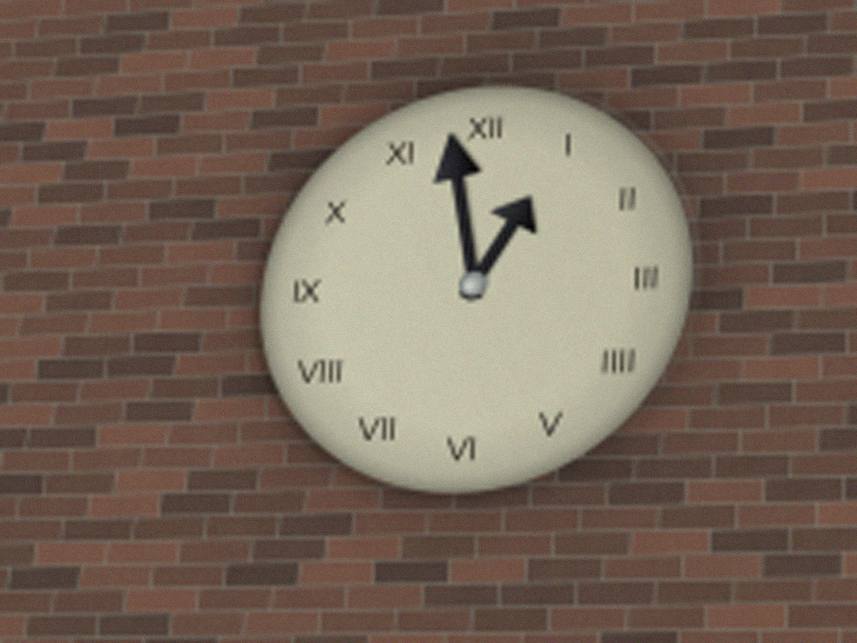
12:58
